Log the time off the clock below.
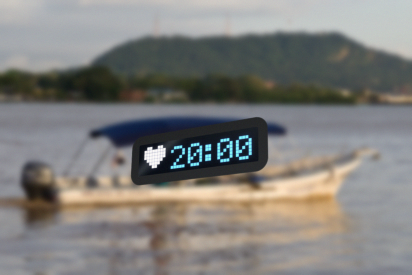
20:00
